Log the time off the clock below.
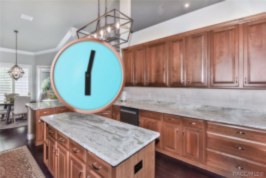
6:02
